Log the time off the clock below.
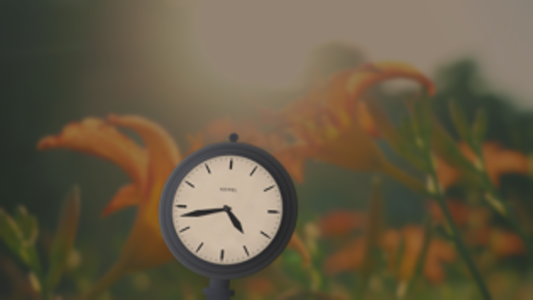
4:43
